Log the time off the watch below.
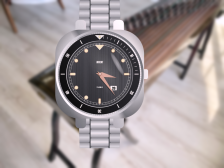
3:24
